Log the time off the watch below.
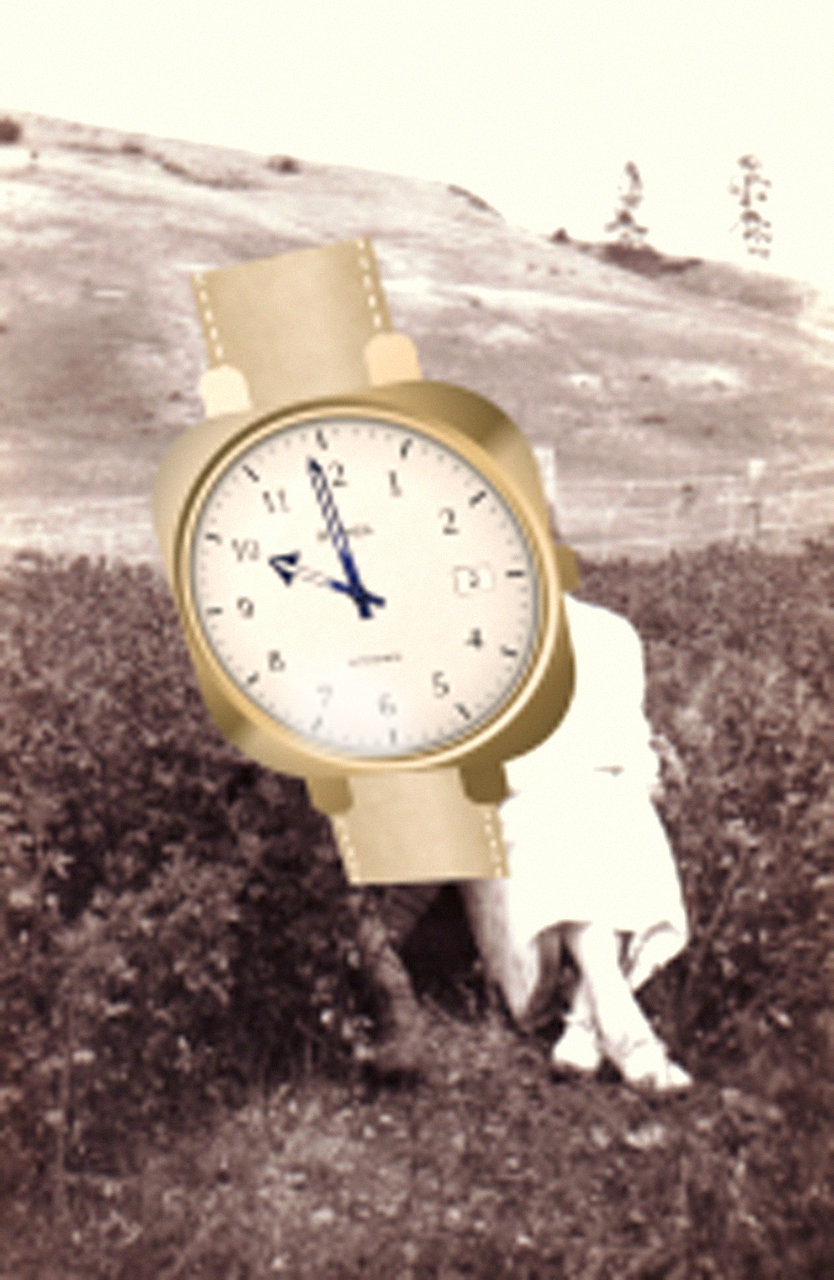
9:59
